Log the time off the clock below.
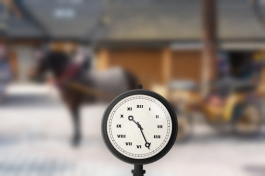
10:26
